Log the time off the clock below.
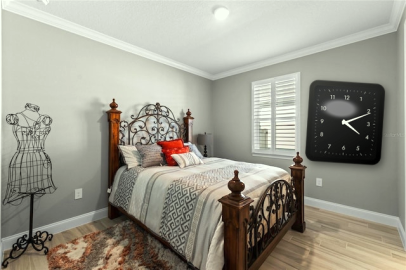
4:11
